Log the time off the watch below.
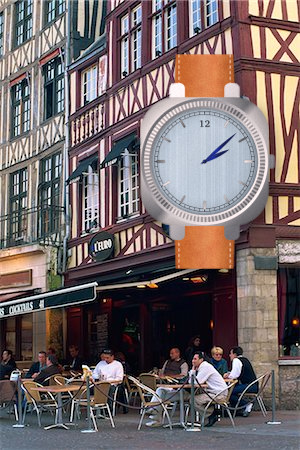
2:08
